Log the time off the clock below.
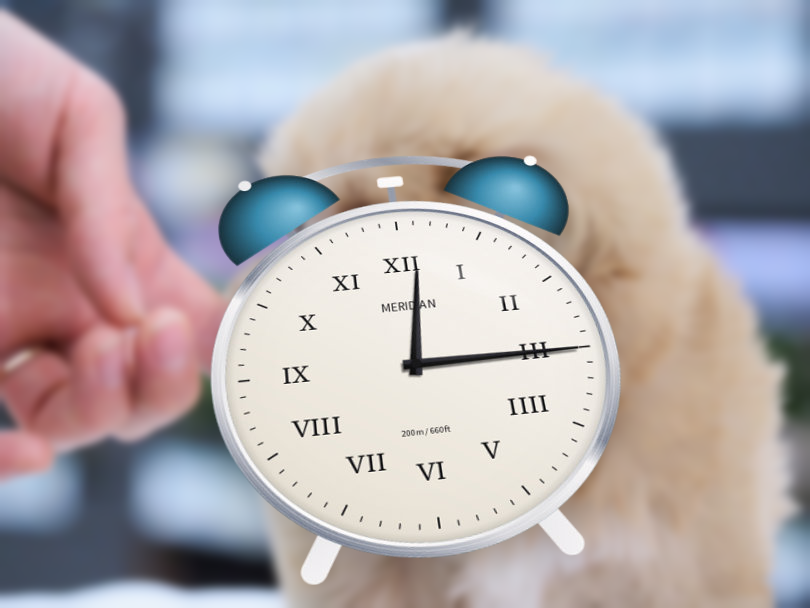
12:15
